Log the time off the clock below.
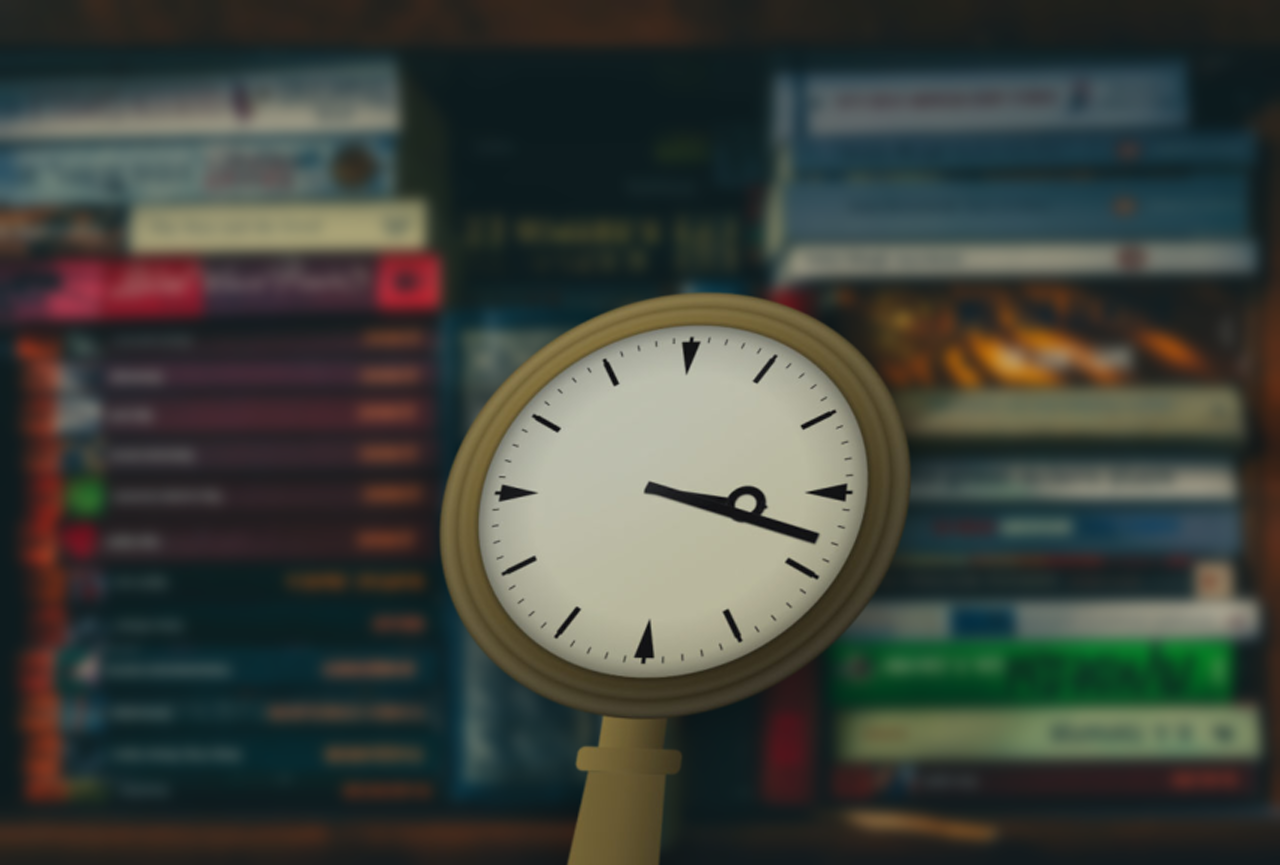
3:18
